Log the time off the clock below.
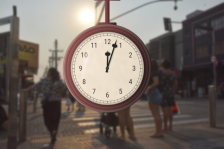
12:03
